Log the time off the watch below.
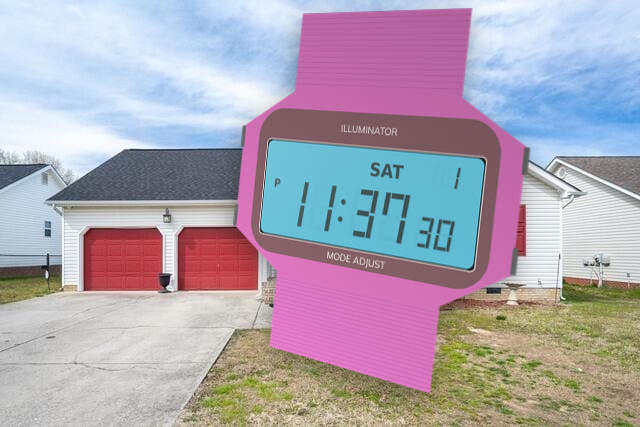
11:37:30
